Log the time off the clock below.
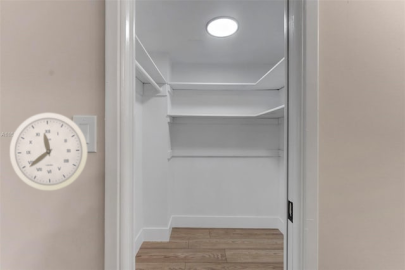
11:39
